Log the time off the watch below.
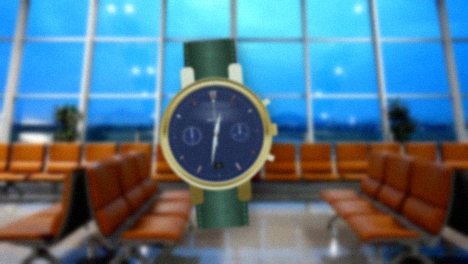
12:32
